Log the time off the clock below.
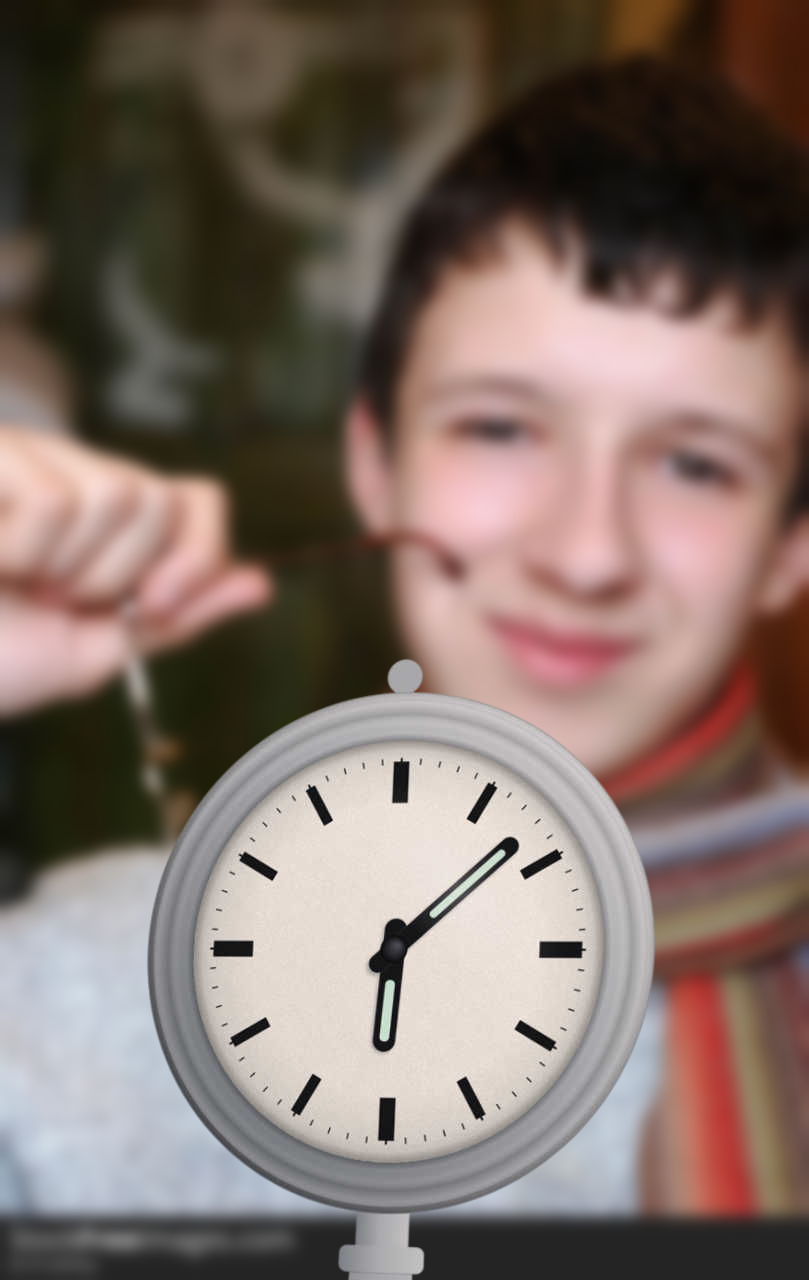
6:08
